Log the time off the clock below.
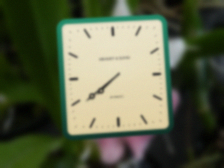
7:39
